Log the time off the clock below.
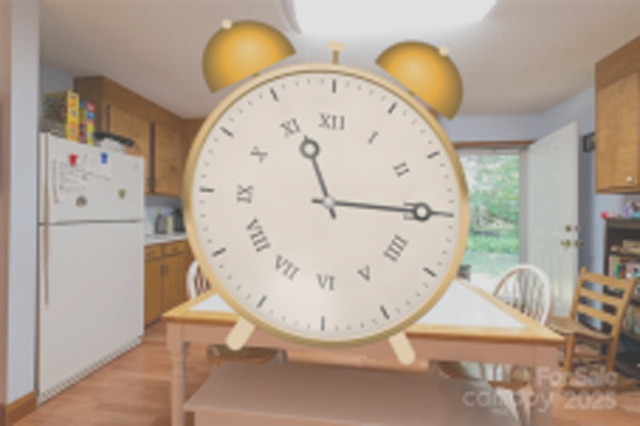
11:15
